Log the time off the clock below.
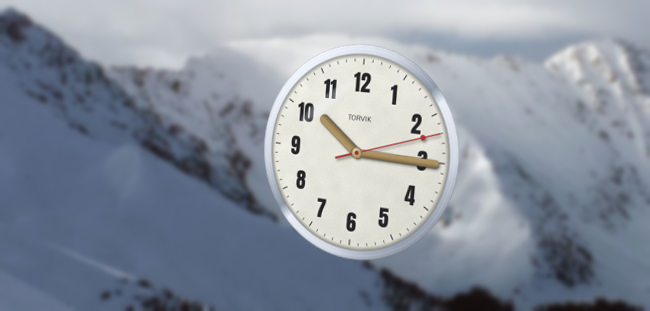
10:15:12
